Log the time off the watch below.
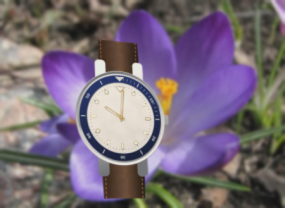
10:01
